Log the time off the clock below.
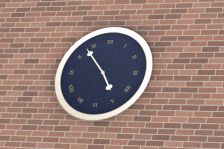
4:53
